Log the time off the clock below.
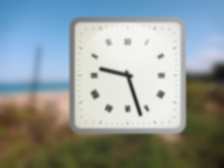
9:27
